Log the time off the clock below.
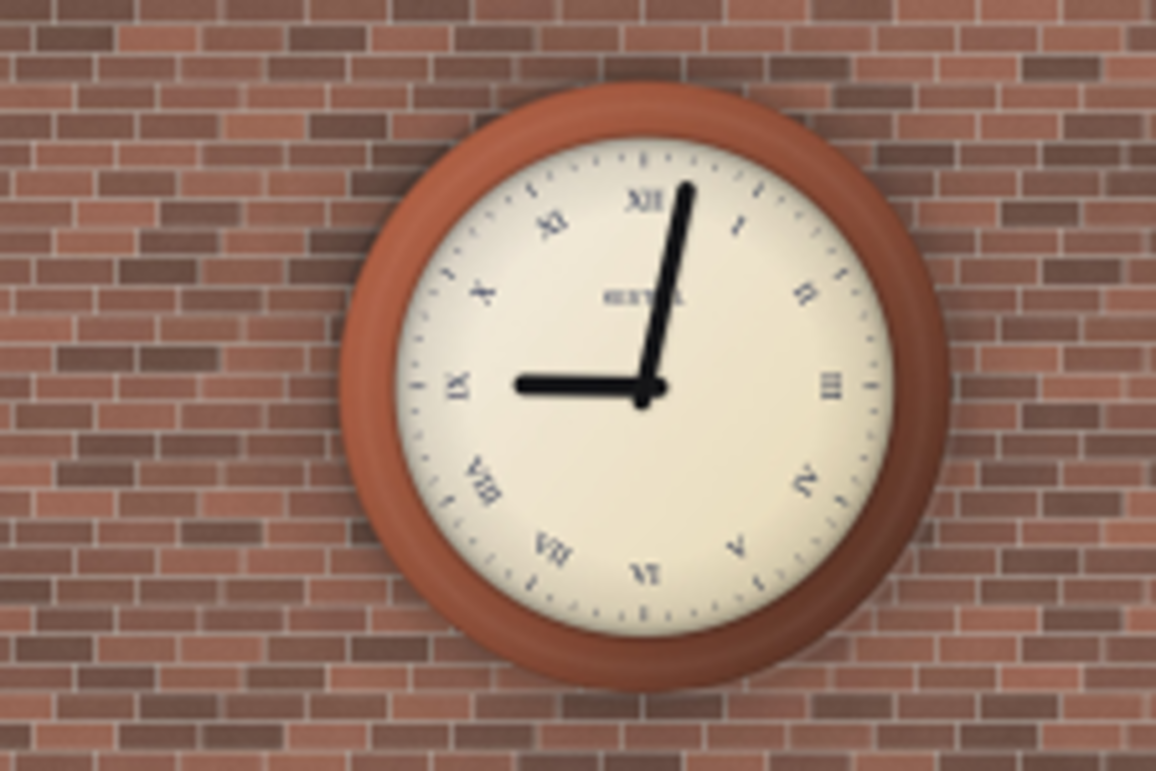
9:02
